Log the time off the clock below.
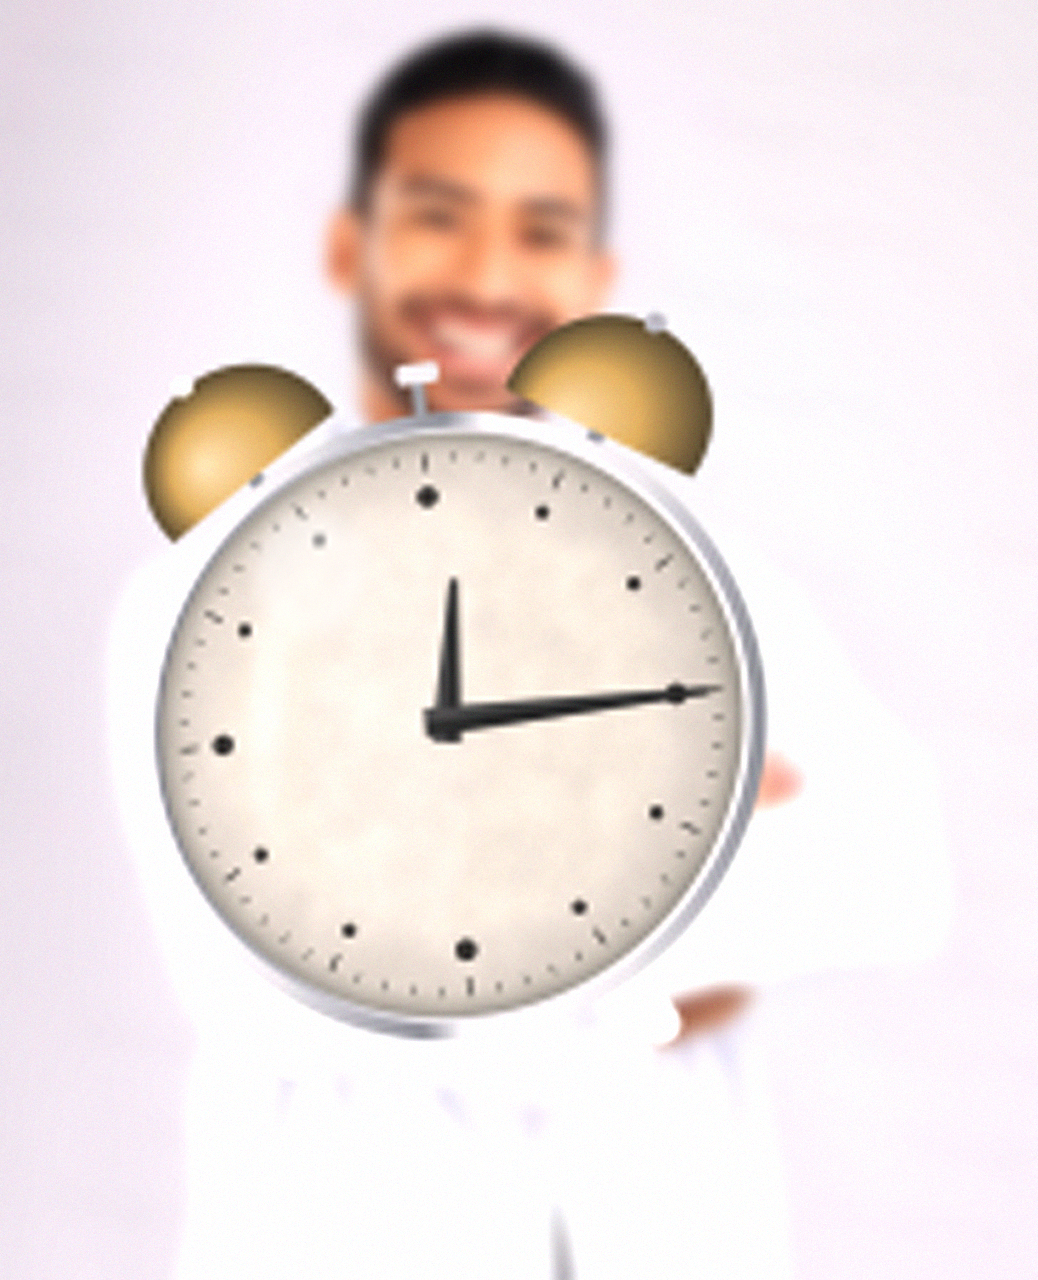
12:15
